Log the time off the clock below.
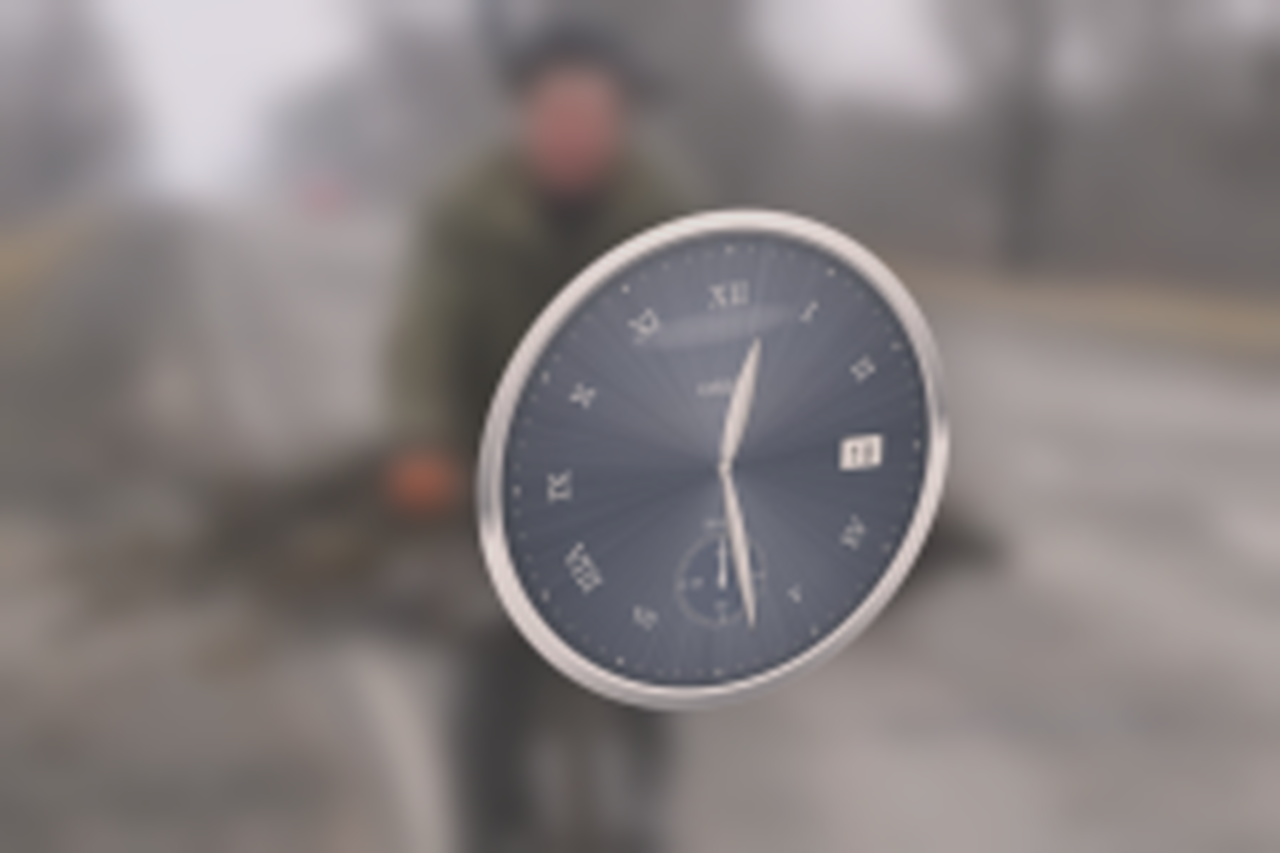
12:28
